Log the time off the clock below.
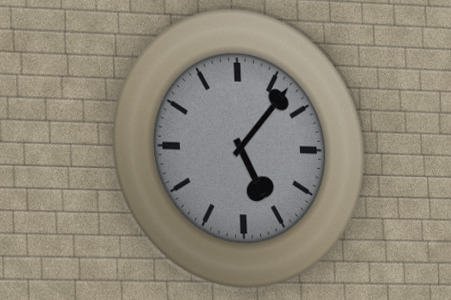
5:07
